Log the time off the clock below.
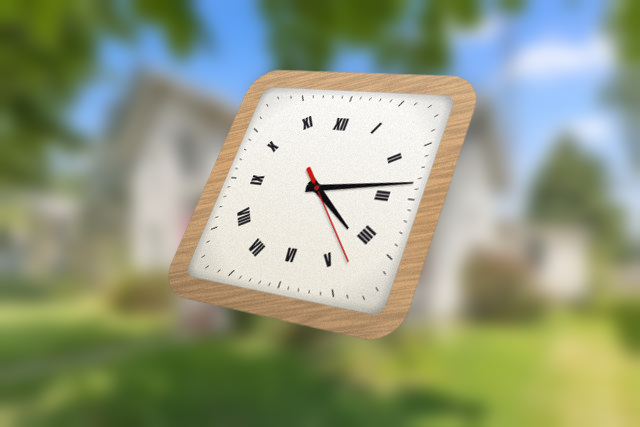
4:13:23
